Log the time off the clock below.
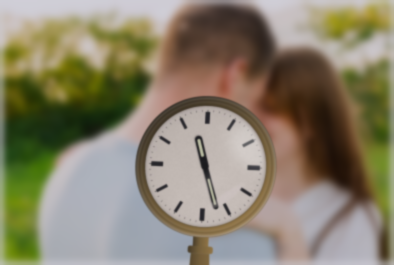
11:27
